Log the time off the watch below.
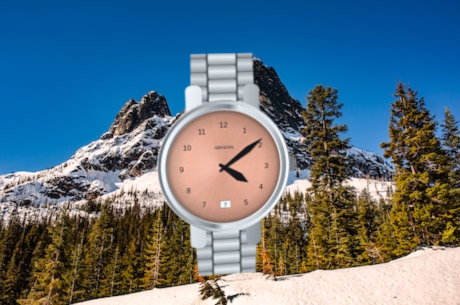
4:09
